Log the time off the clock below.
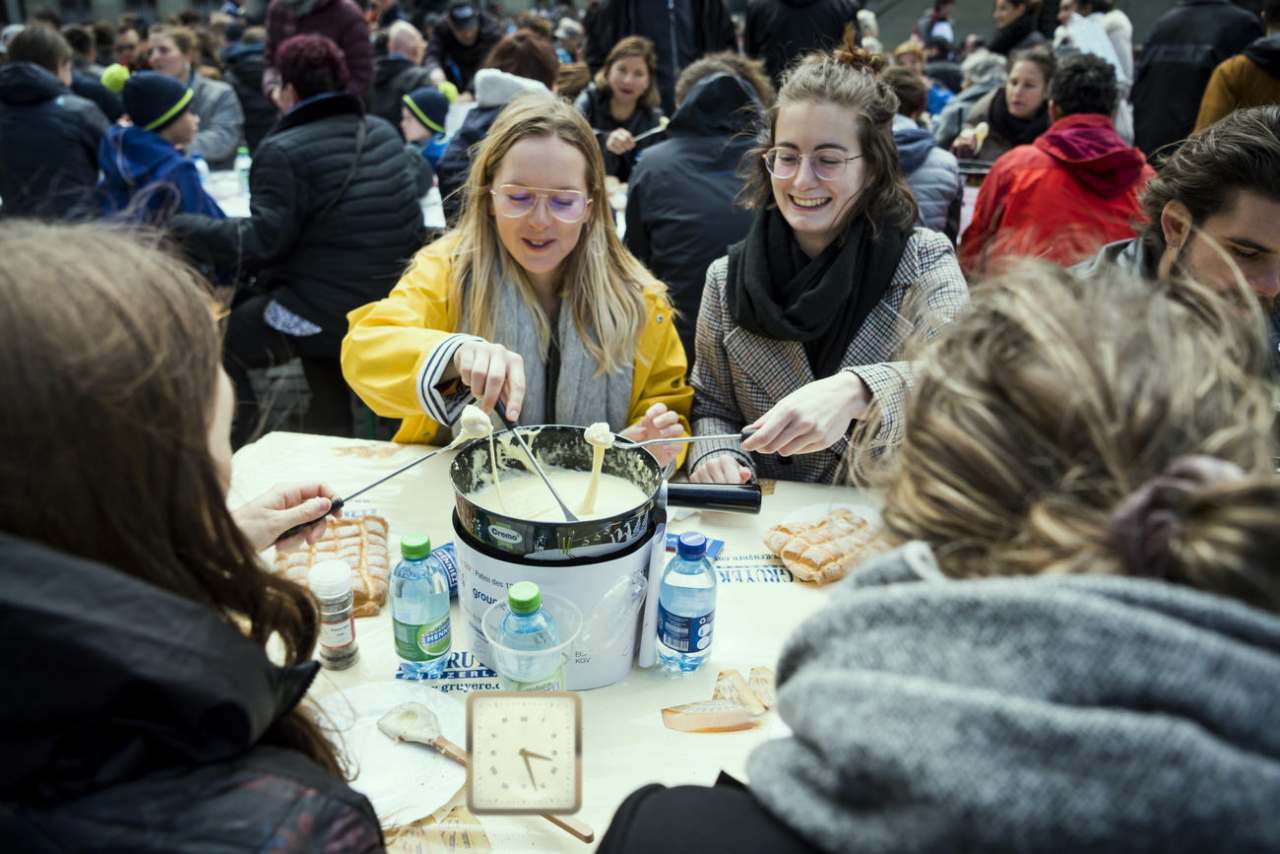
3:27
